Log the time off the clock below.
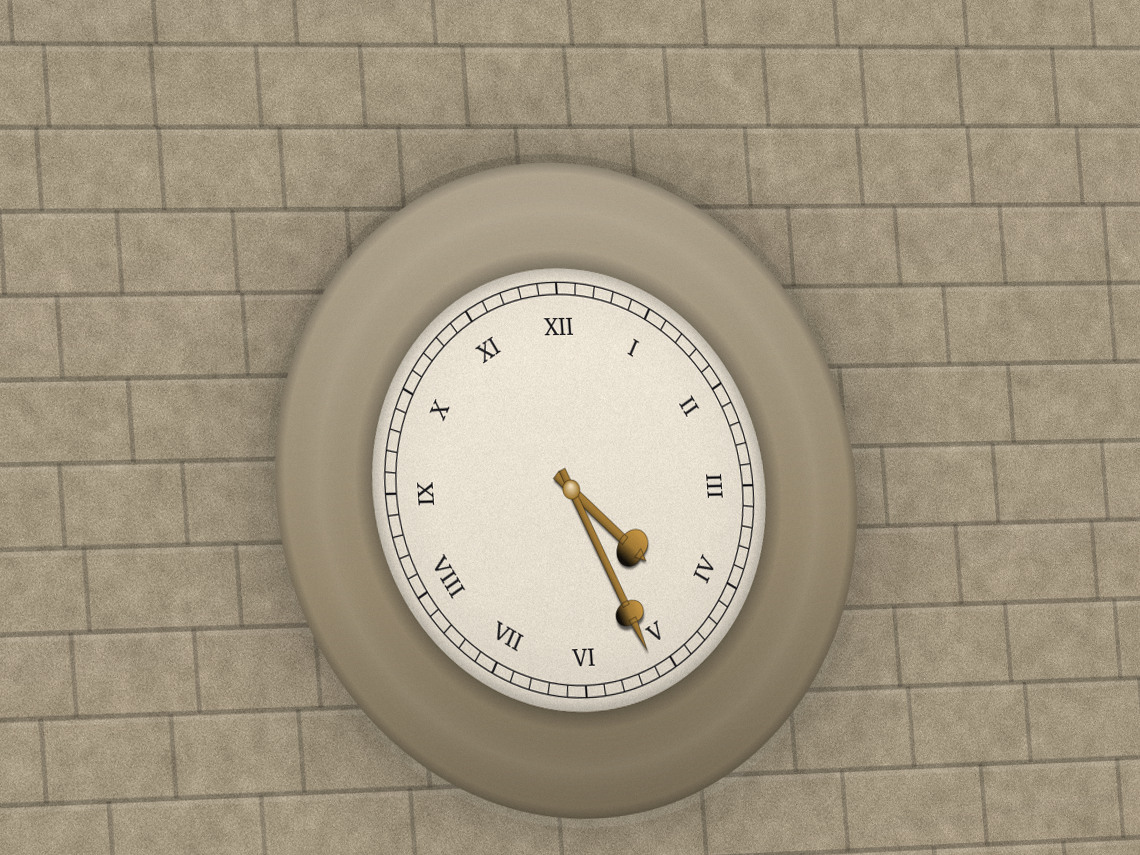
4:26
